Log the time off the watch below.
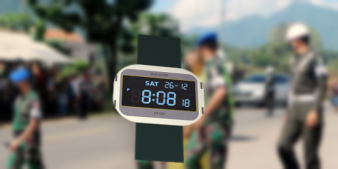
8:08:18
